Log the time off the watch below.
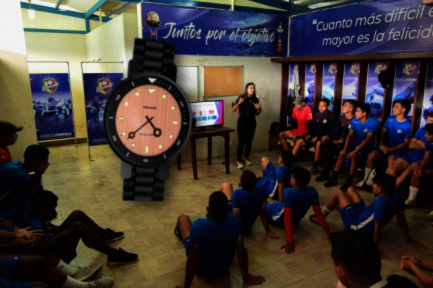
4:38
